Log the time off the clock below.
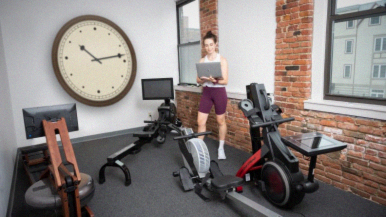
10:13
